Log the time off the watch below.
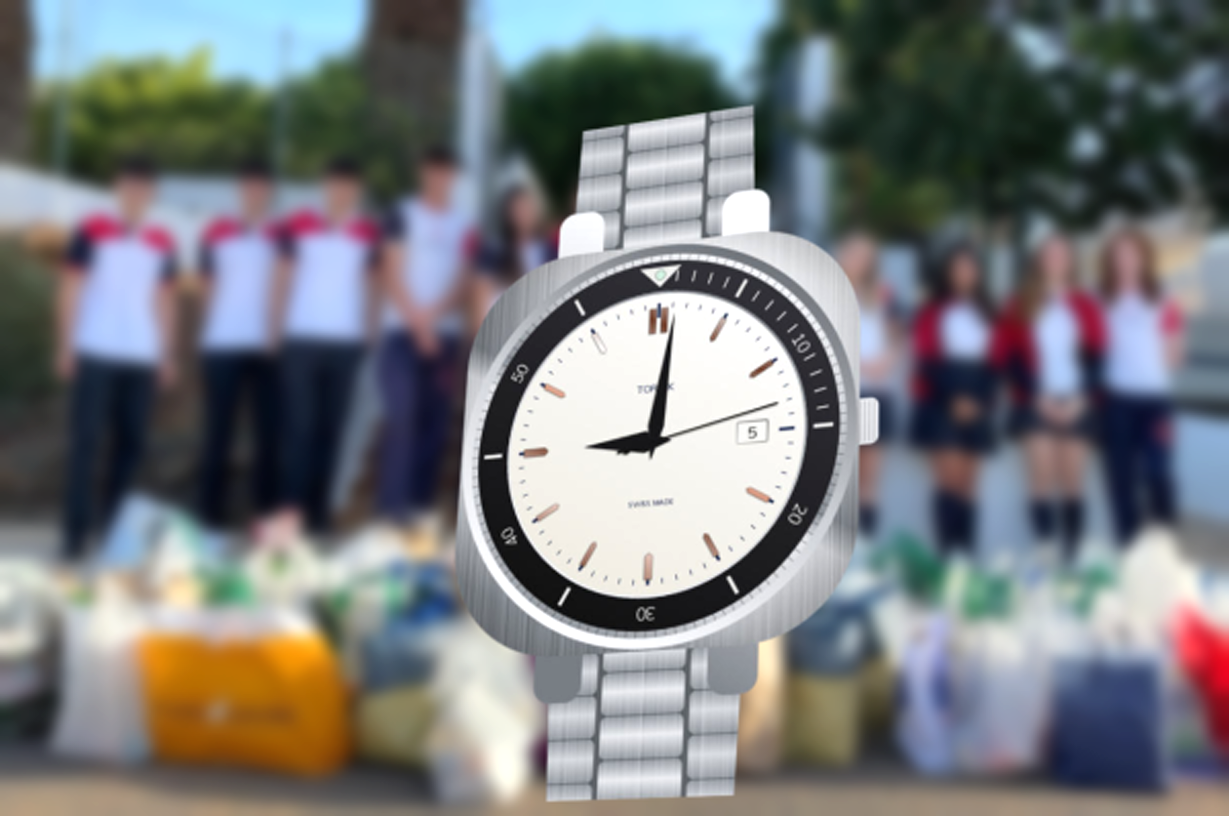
9:01:13
